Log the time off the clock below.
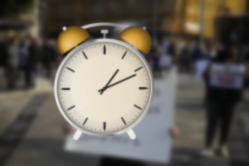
1:11
